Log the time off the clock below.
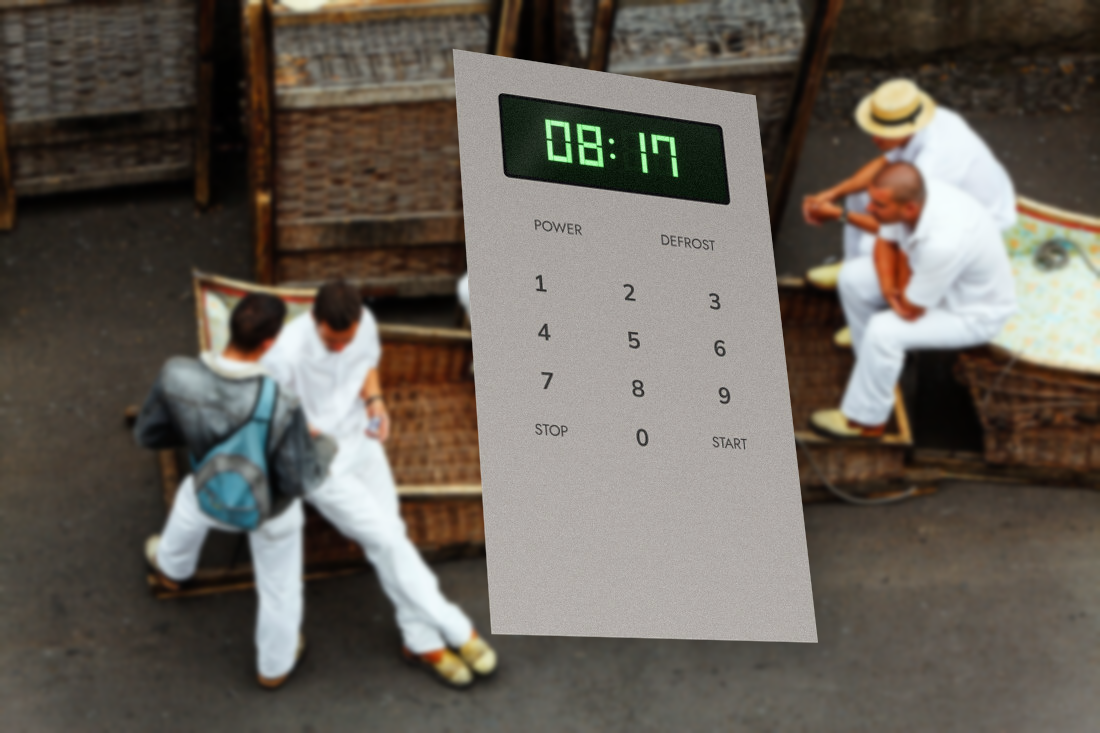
8:17
